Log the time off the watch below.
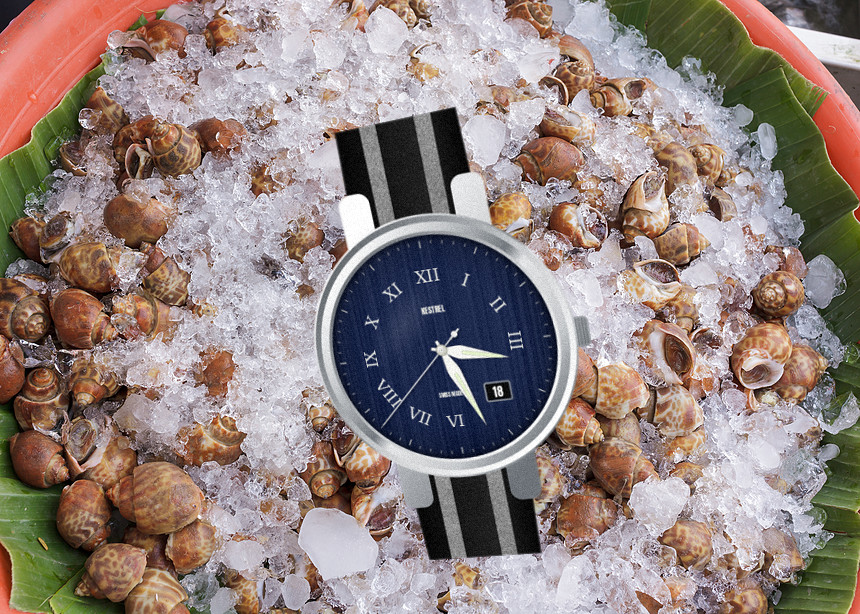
3:26:38
